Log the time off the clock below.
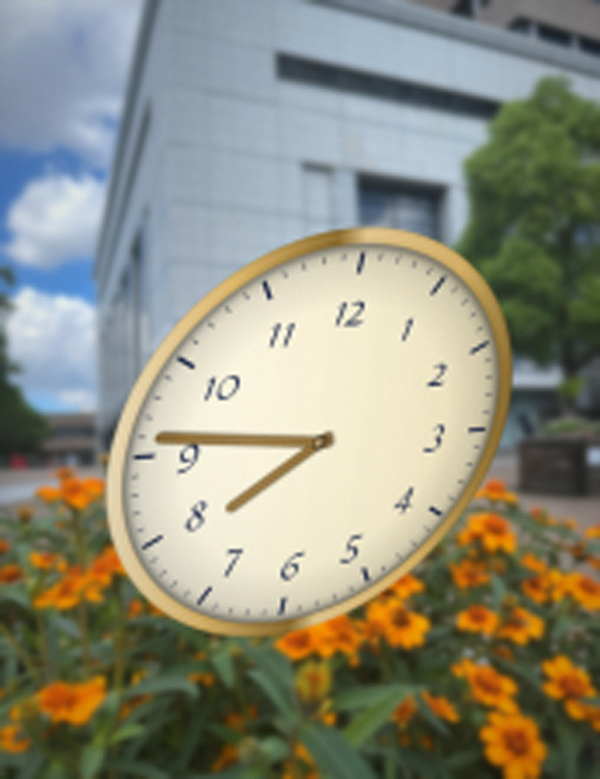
7:46
